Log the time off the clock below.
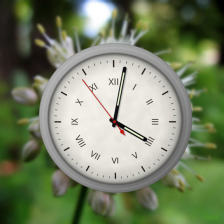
4:01:54
